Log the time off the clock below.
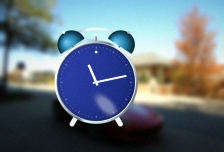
11:13
